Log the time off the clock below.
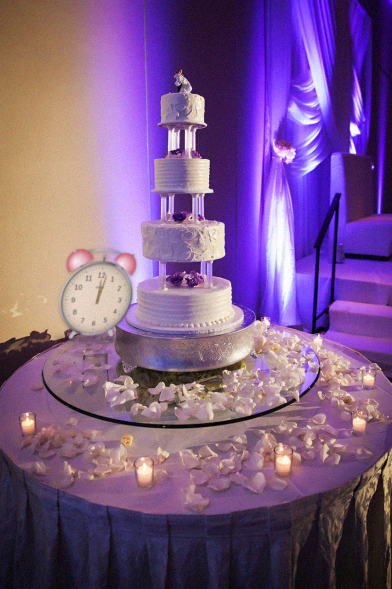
12:02
